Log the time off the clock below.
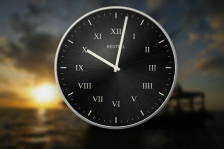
10:02
